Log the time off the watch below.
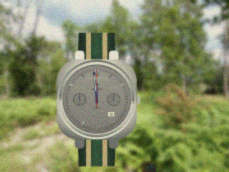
11:59
